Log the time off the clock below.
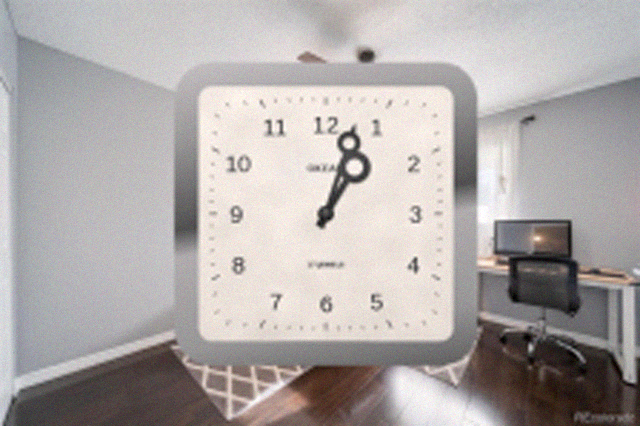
1:03
